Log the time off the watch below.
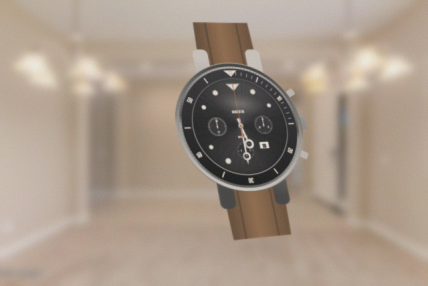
5:30
